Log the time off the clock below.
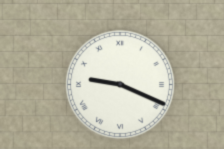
9:19
